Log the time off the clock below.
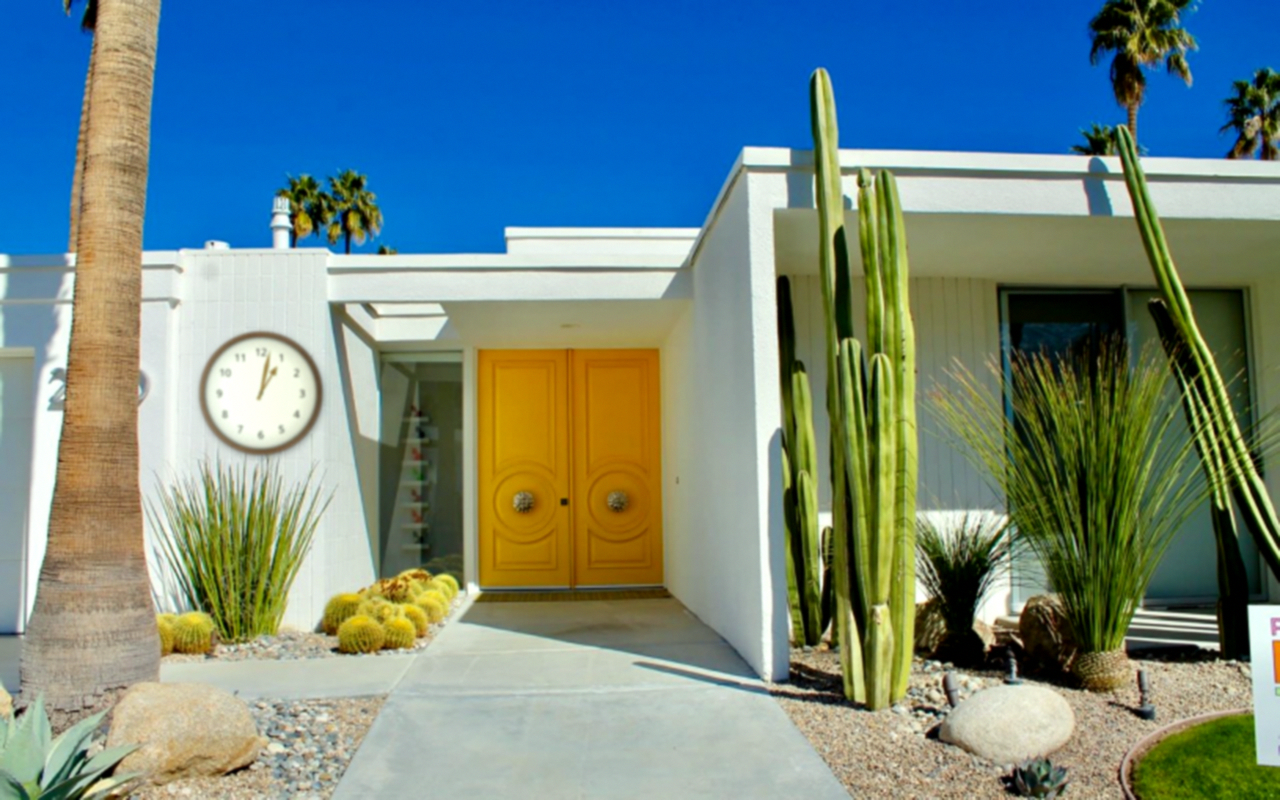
1:02
